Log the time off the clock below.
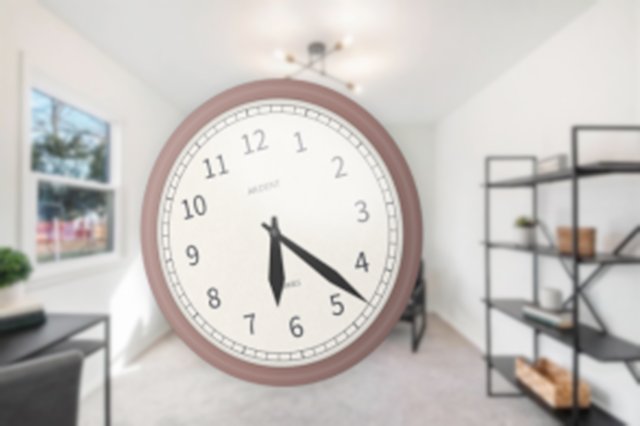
6:23
